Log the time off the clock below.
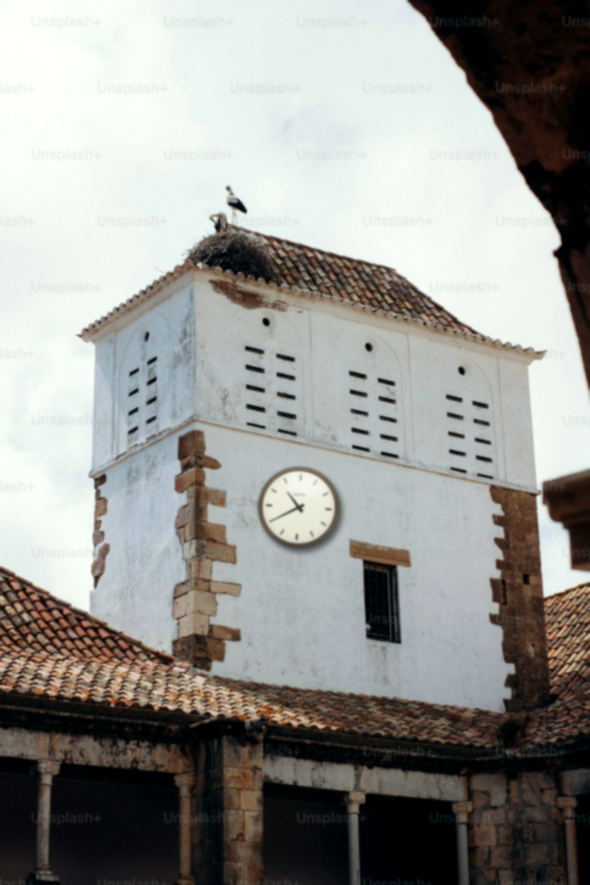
10:40
